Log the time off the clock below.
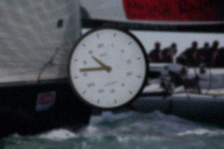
10:47
